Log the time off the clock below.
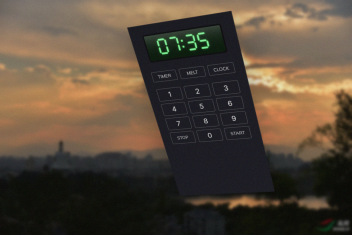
7:35
